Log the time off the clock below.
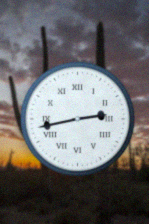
2:43
